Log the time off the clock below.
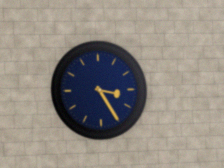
3:25
